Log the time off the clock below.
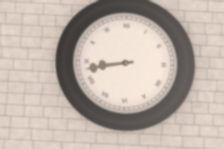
8:43
